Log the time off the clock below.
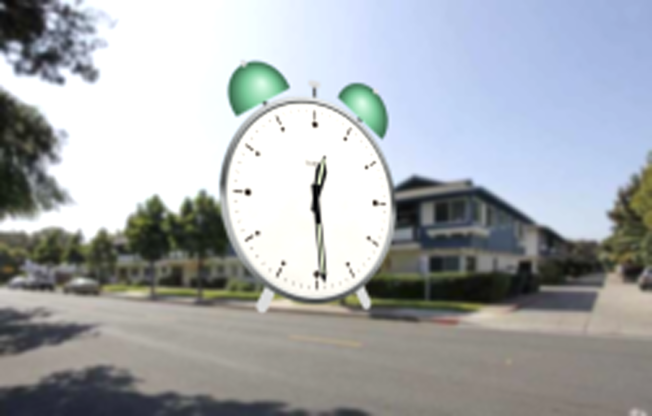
12:29
